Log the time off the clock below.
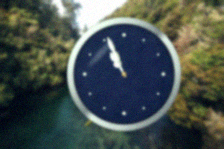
10:56
